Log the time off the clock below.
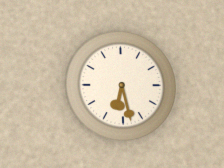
6:28
